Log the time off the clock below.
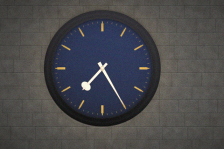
7:25
